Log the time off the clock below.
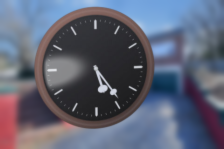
5:24
